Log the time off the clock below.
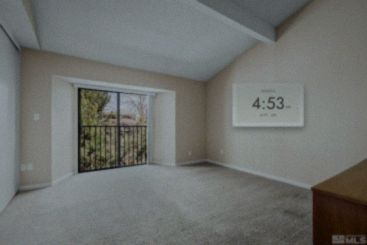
4:53
